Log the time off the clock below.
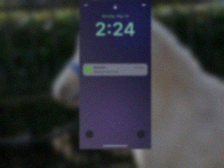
2:24
